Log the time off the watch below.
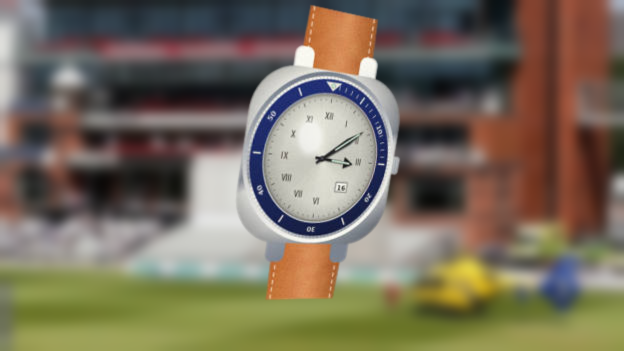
3:09
